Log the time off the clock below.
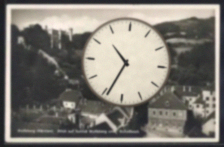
10:34
